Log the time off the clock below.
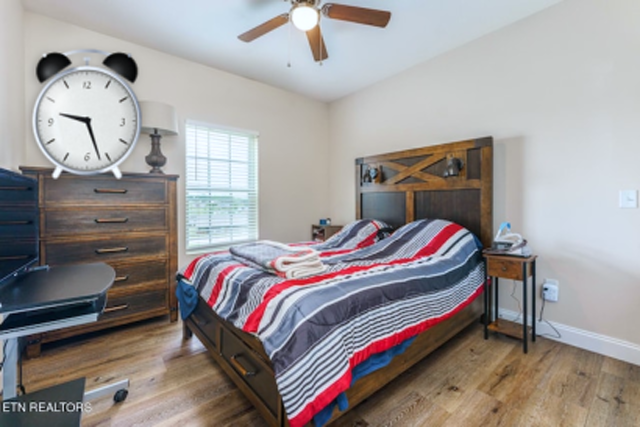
9:27
